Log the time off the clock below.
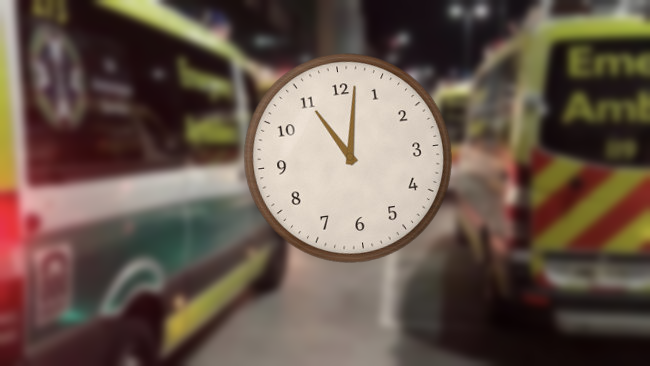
11:02
